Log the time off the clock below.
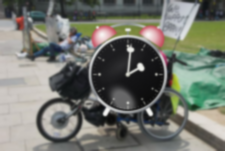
2:01
